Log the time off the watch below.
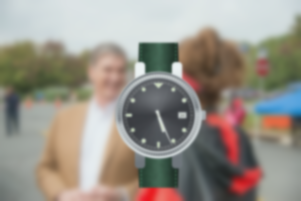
5:26
